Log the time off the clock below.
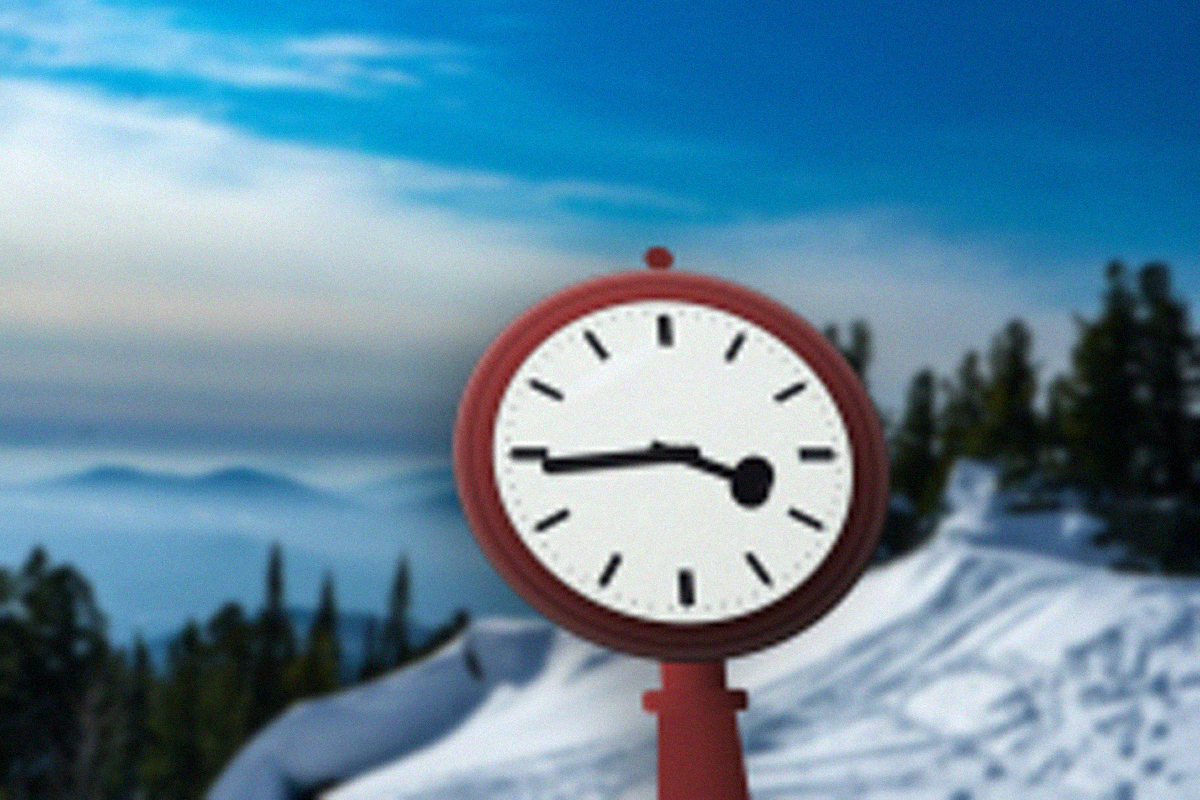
3:44
